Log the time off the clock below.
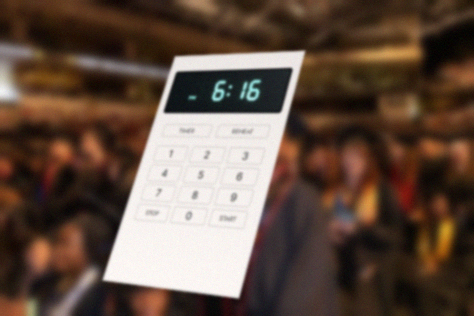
6:16
